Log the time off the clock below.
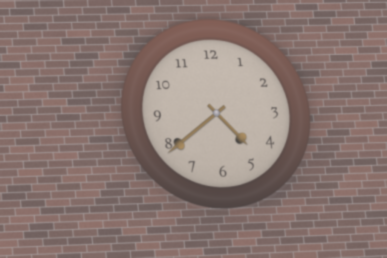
4:39
